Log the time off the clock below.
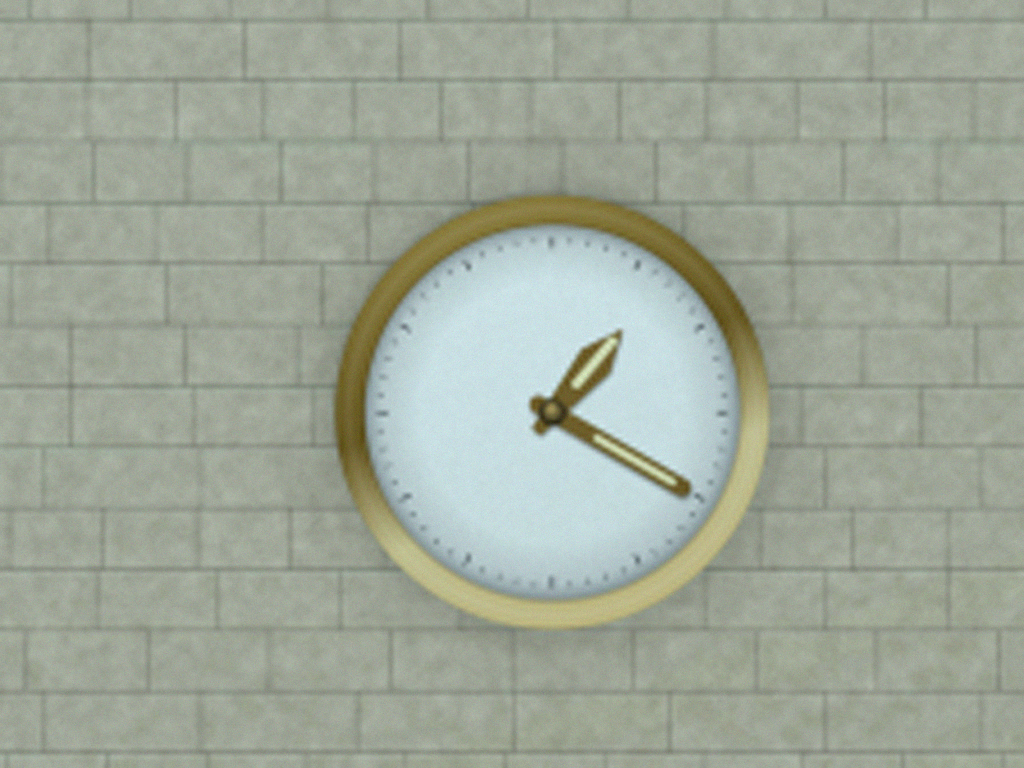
1:20
